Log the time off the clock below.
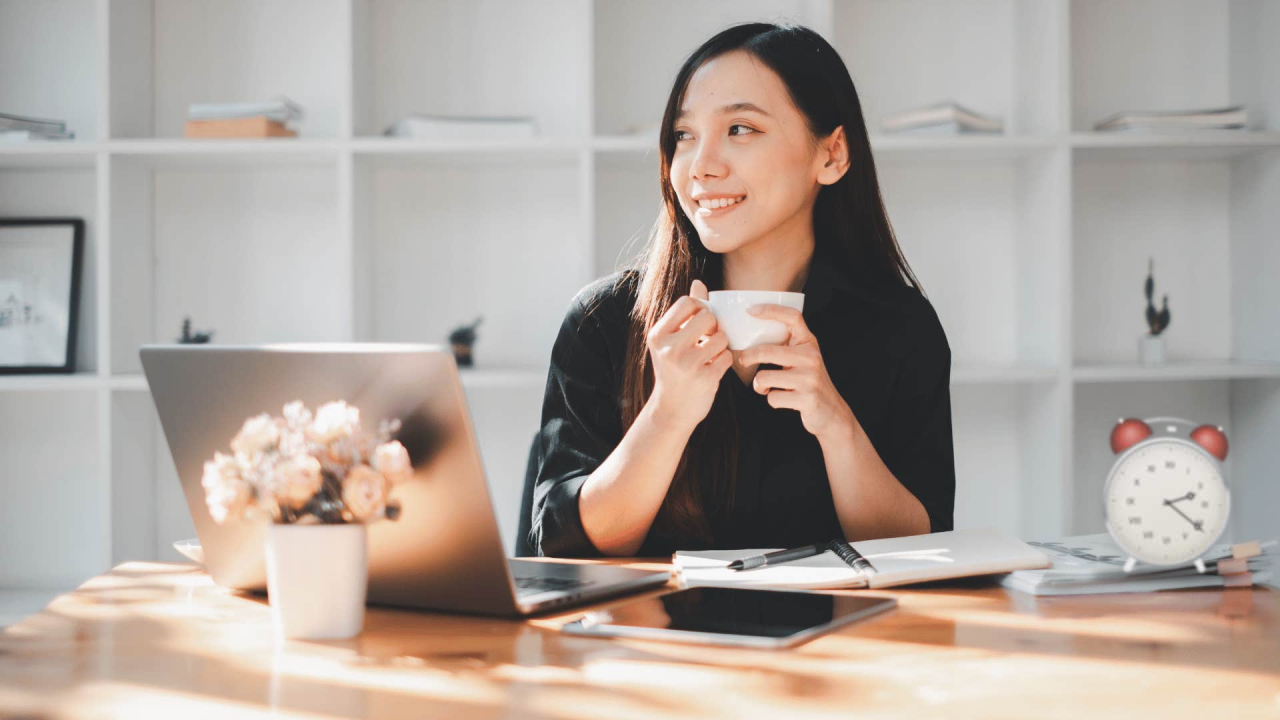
2:21
